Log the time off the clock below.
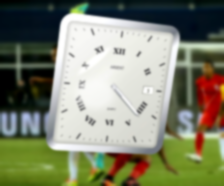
4:22
